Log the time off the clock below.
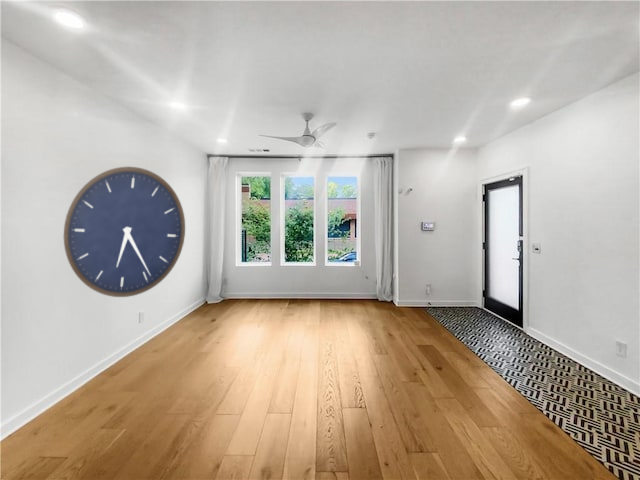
6:24
